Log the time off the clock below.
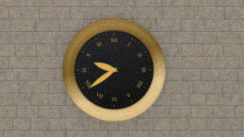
9:39
